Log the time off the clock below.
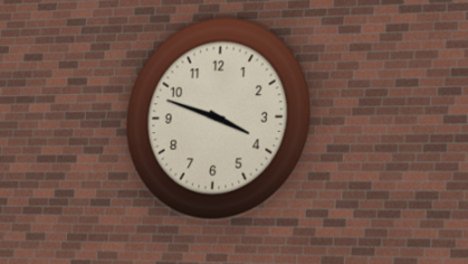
3:48
